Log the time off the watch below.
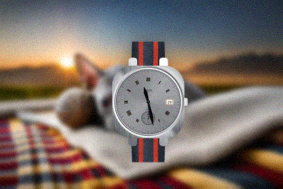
11:28
